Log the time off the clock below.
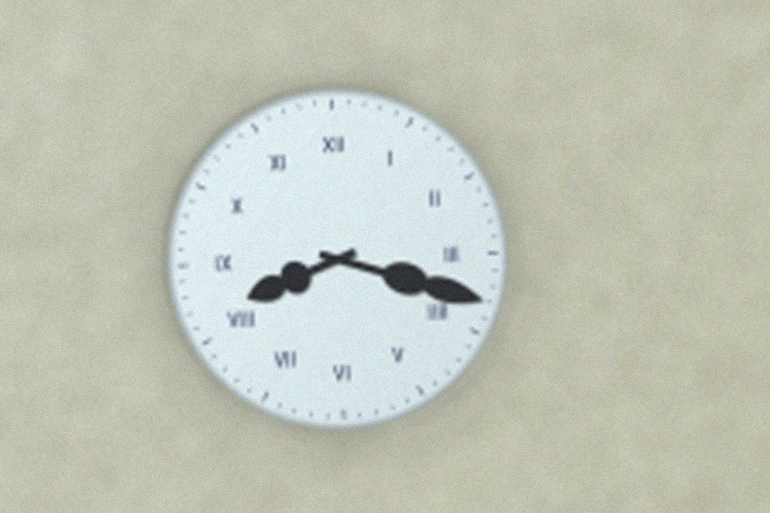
8:18
